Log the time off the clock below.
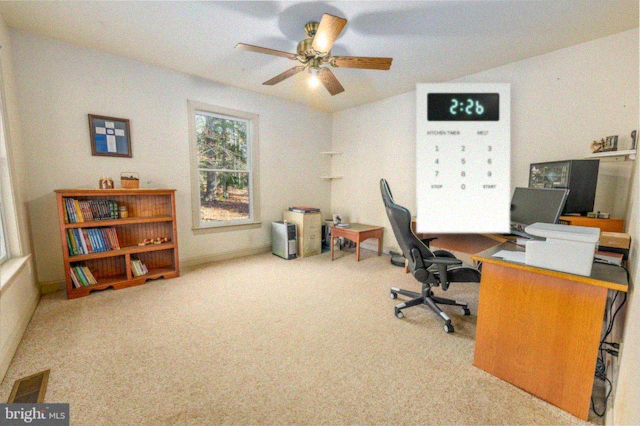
2:26
